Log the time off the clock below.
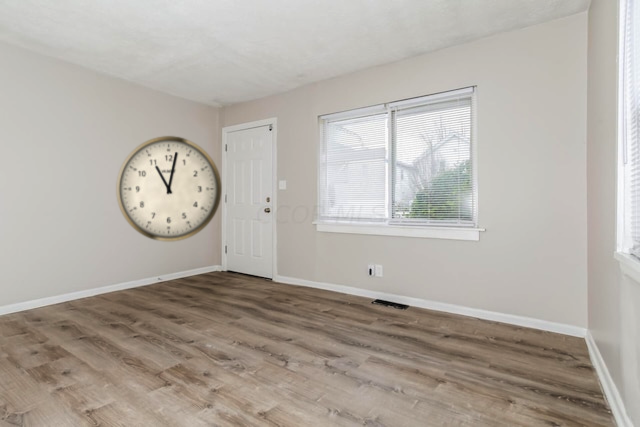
11:02
